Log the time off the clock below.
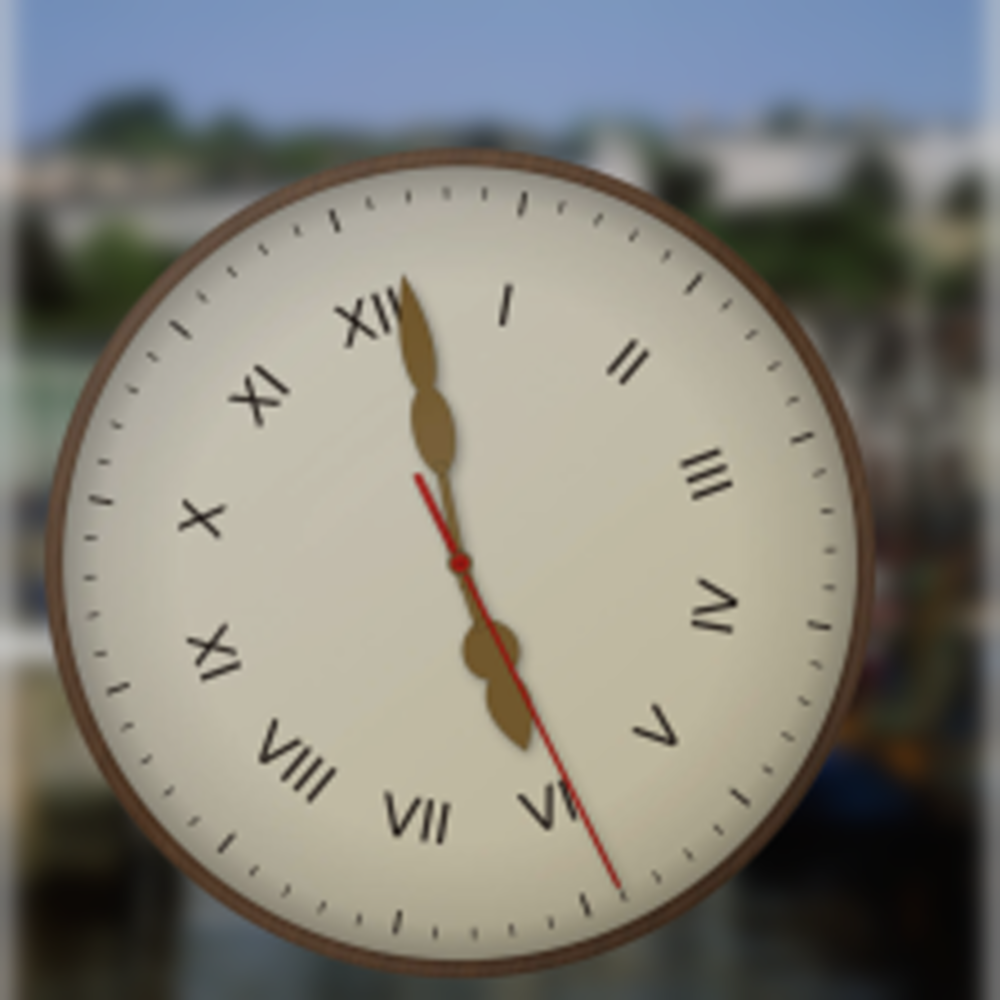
6:01:29
